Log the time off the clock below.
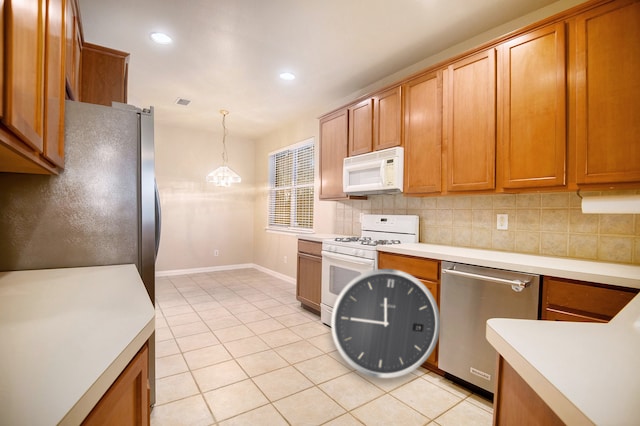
11:45
